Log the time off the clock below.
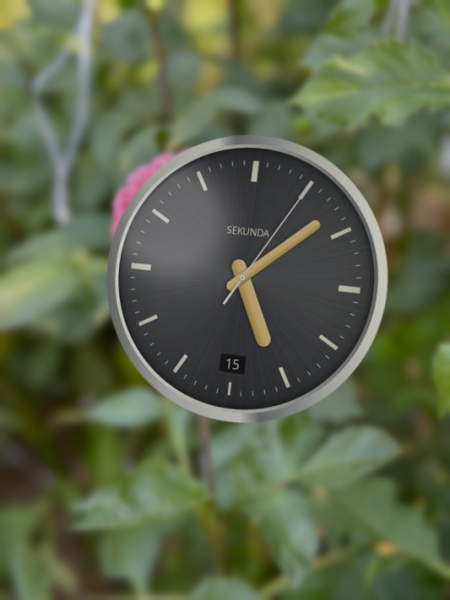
5:08:05
